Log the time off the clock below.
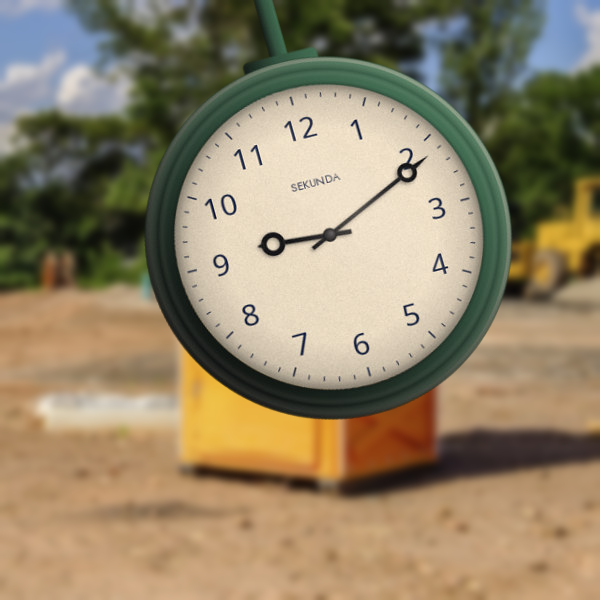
9:11
